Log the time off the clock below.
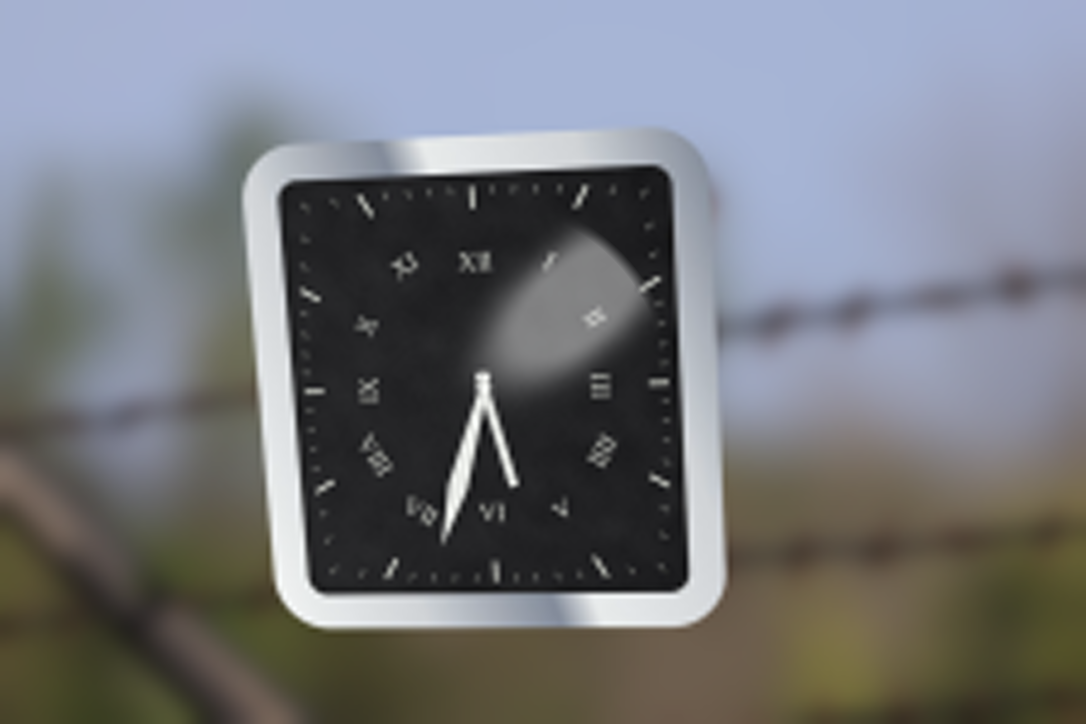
5:33
